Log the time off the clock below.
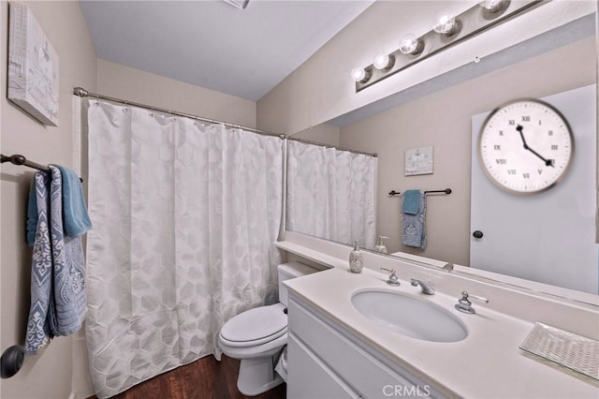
11:21
